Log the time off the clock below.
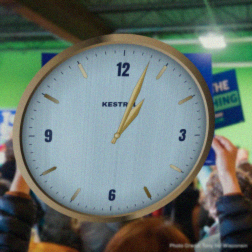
1:03
